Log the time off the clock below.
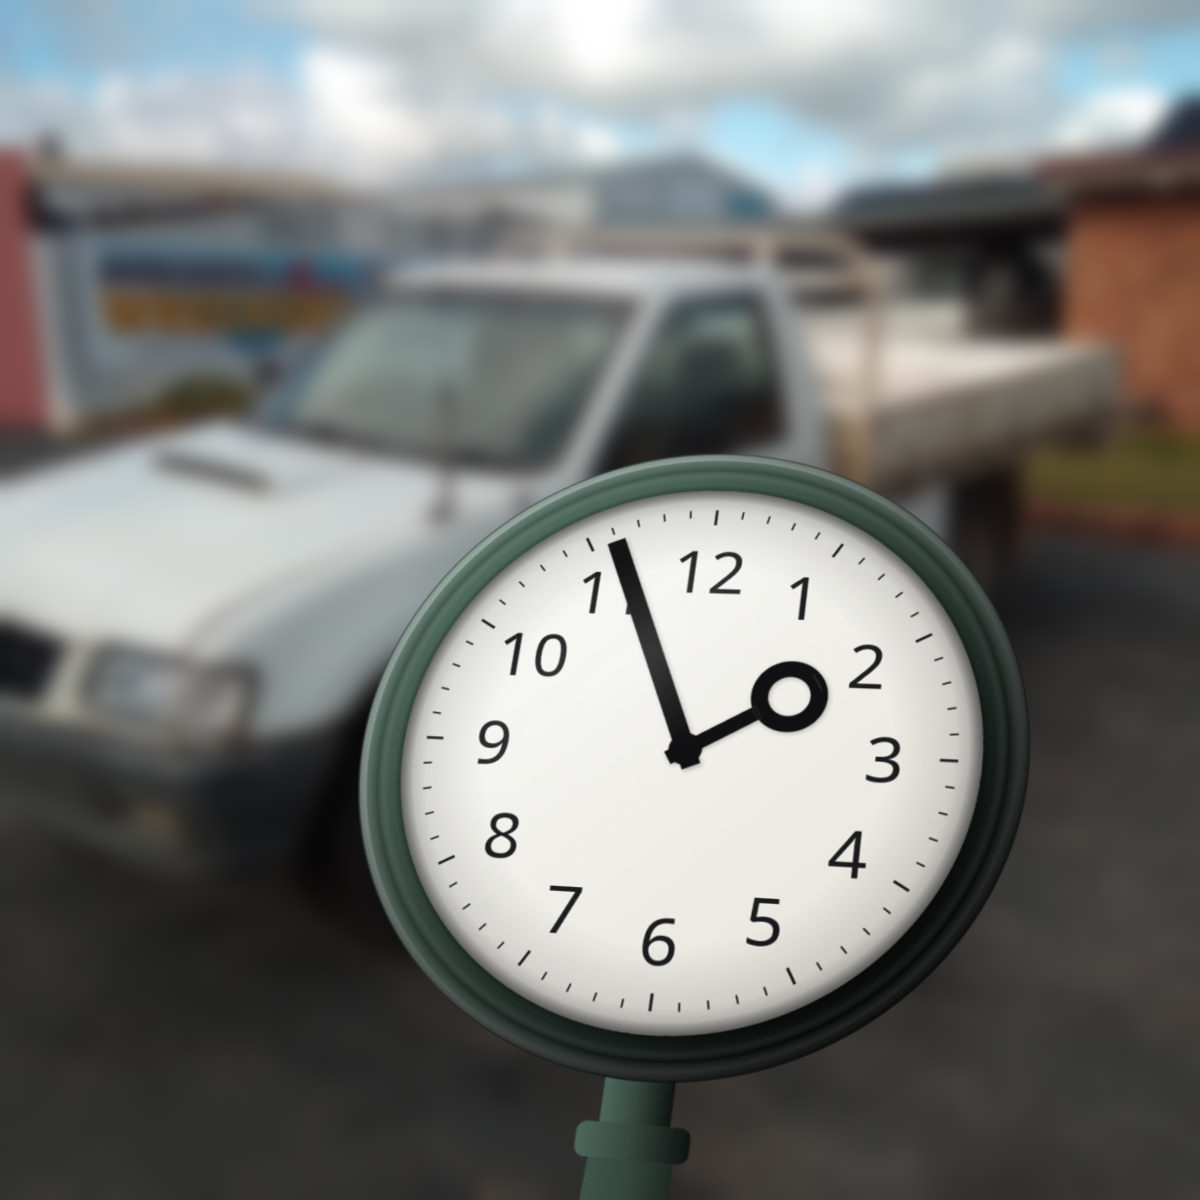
1:56
